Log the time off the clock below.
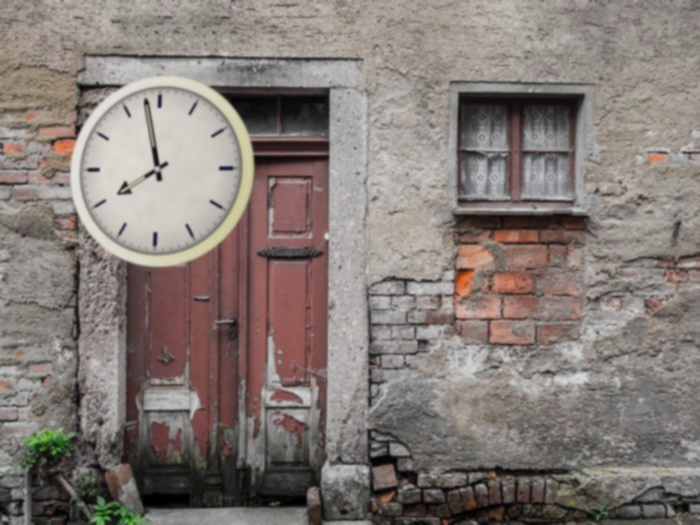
7:58
